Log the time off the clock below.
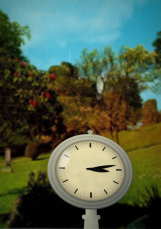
3:13
